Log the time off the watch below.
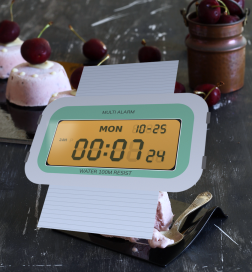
0:07:24
